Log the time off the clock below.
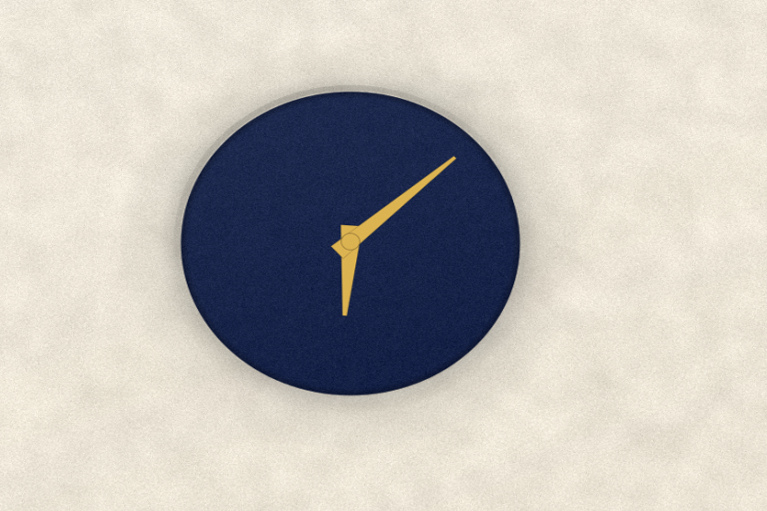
6:08
